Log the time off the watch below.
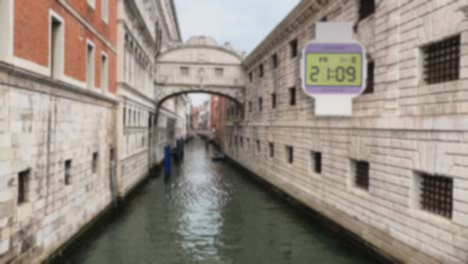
21:09
